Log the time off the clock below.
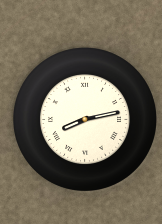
8:13
